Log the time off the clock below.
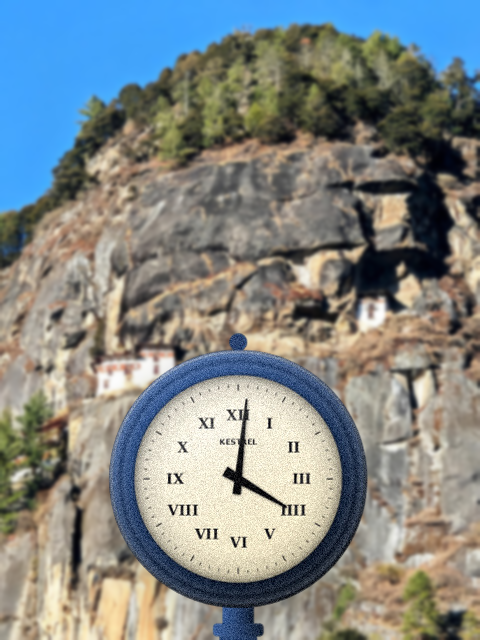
4:01
